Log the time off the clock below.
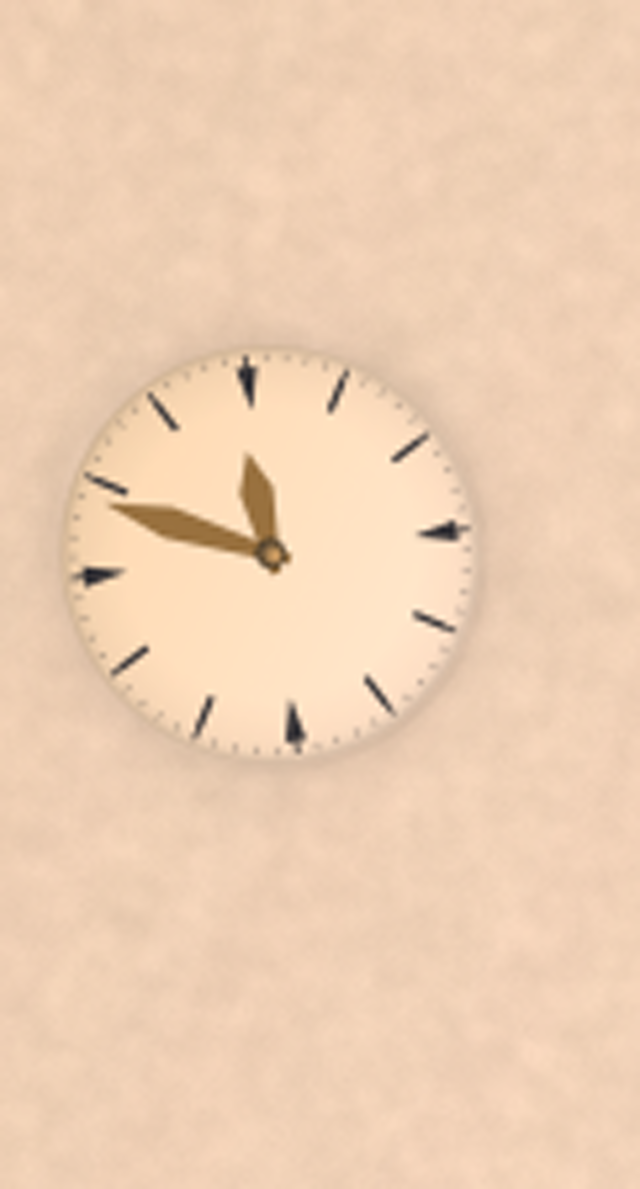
11:49
